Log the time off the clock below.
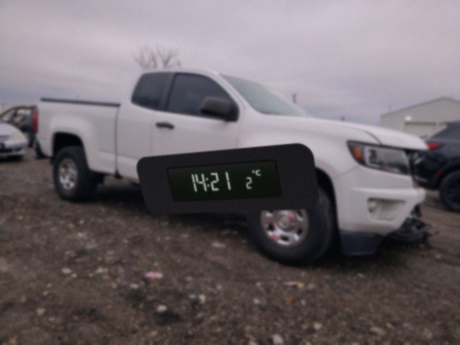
14:21
